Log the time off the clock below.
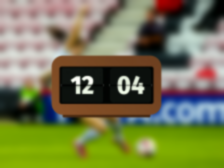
12:04
